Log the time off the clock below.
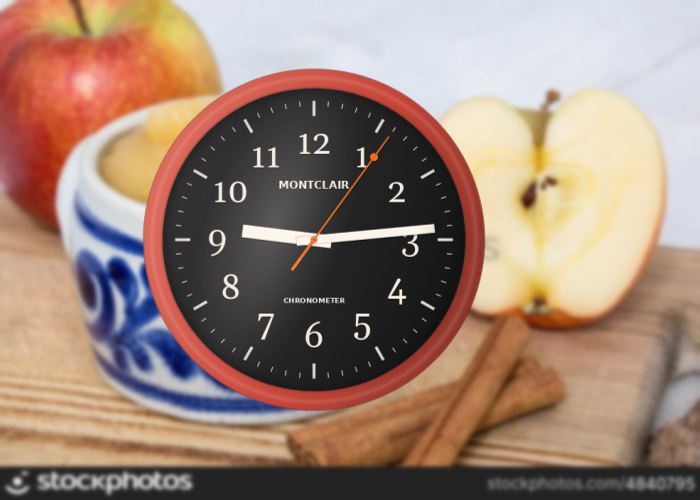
9:14:06
